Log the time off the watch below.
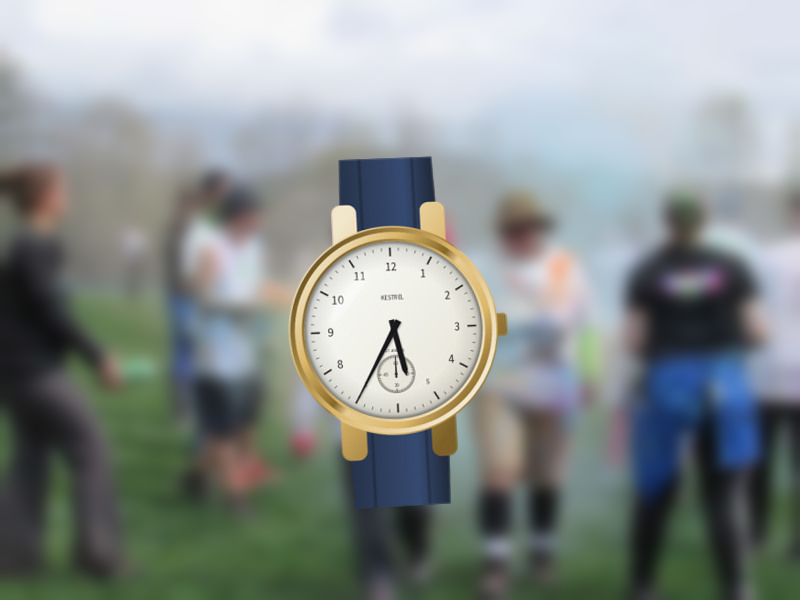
5:35
